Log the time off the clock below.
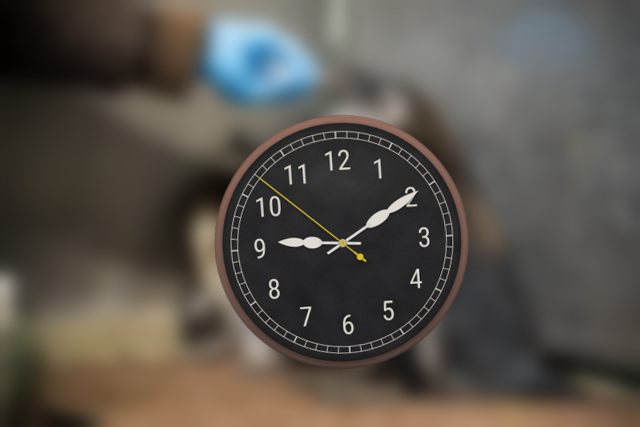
9:09:52
